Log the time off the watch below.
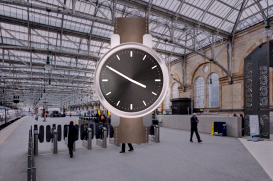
3:50
